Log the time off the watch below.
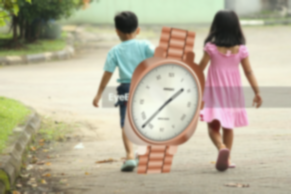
1:37
